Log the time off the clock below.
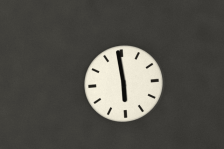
5:59
